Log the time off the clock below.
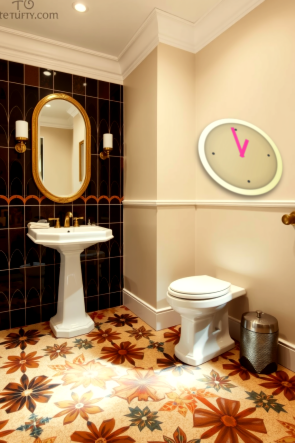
12:59
